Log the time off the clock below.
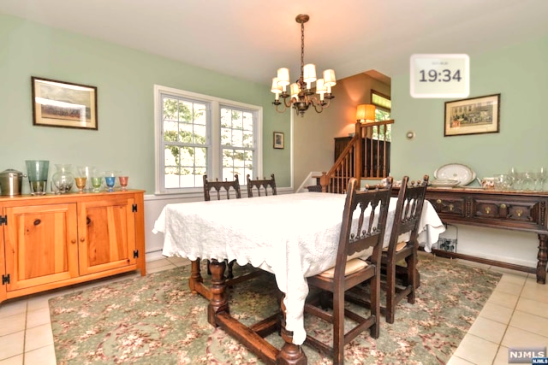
19:34
